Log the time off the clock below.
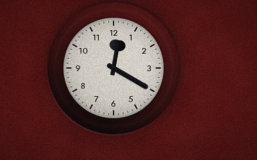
12:20
